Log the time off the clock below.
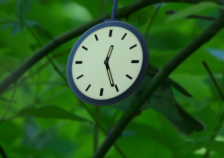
12:26
